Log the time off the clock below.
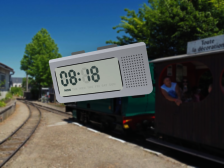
8:18
